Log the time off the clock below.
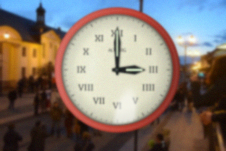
3:00
